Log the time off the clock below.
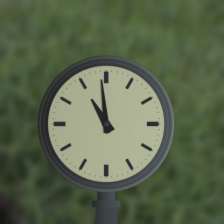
10:59
